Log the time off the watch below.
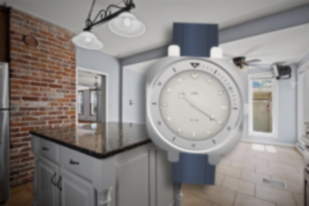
10:20
